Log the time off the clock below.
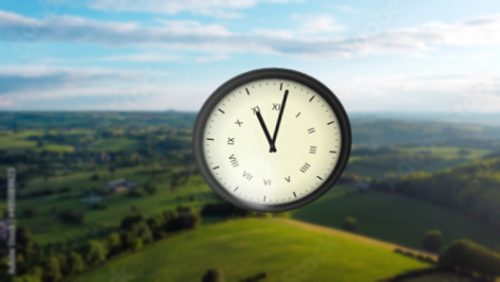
11:01
